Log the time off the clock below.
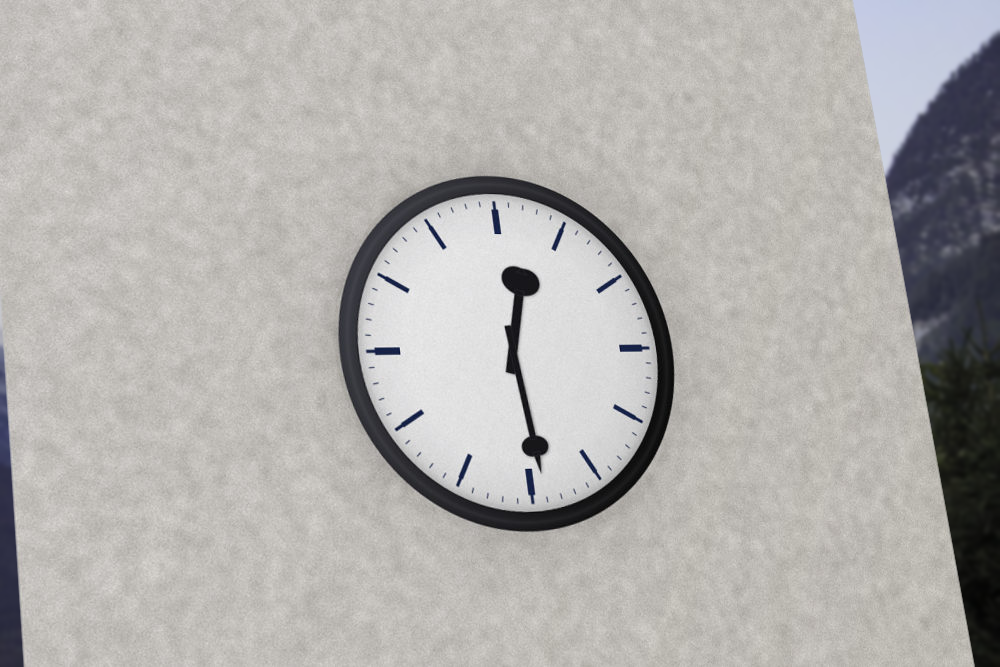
12:29
